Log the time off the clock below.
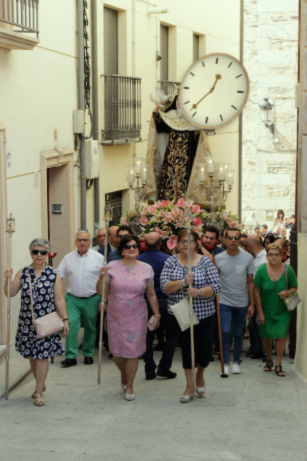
12:37
